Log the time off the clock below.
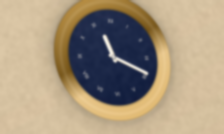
11:19
